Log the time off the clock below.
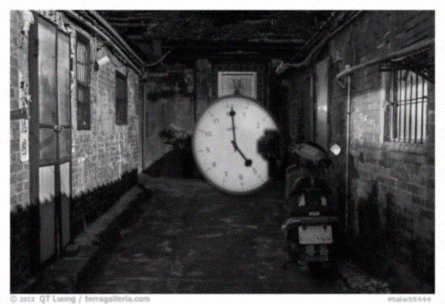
5:01
